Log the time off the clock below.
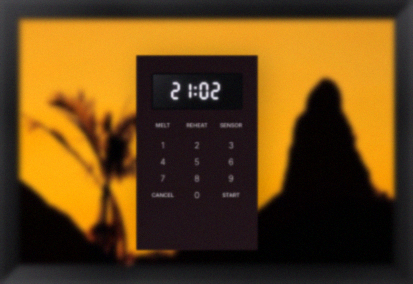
21:02
